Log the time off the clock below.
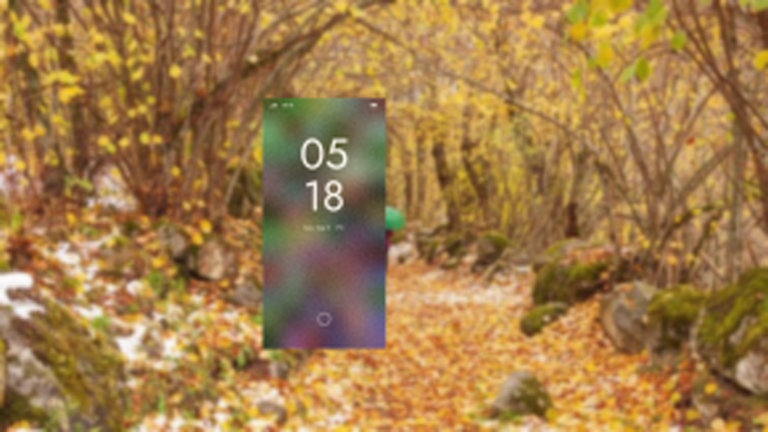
5:18
